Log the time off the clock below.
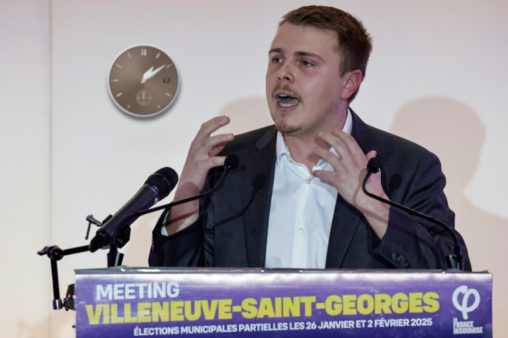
1:09
